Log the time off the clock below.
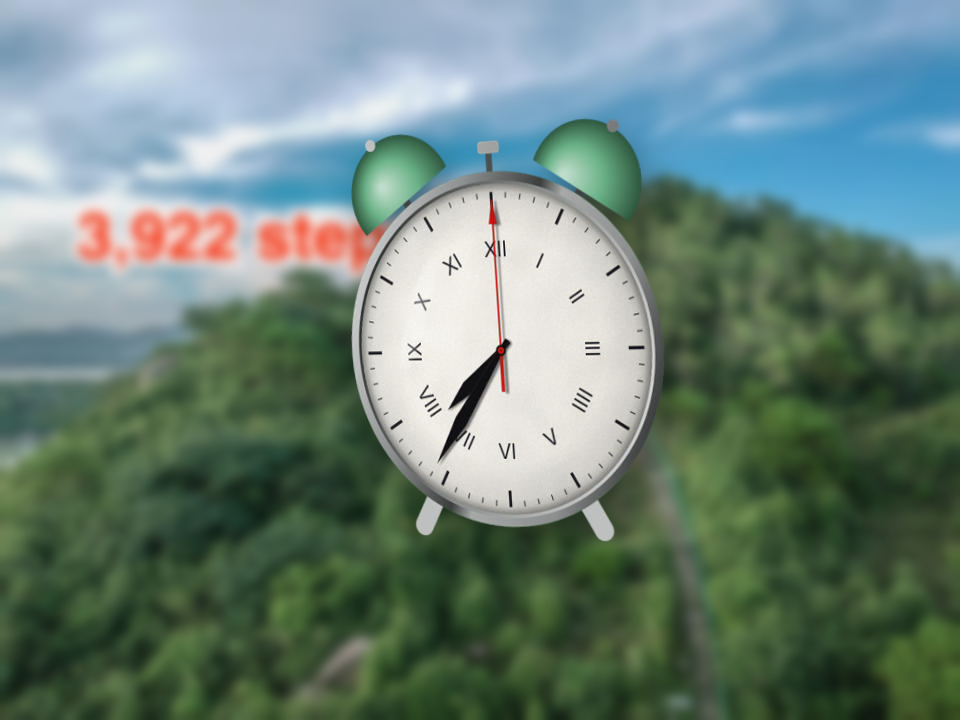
7:36:00
